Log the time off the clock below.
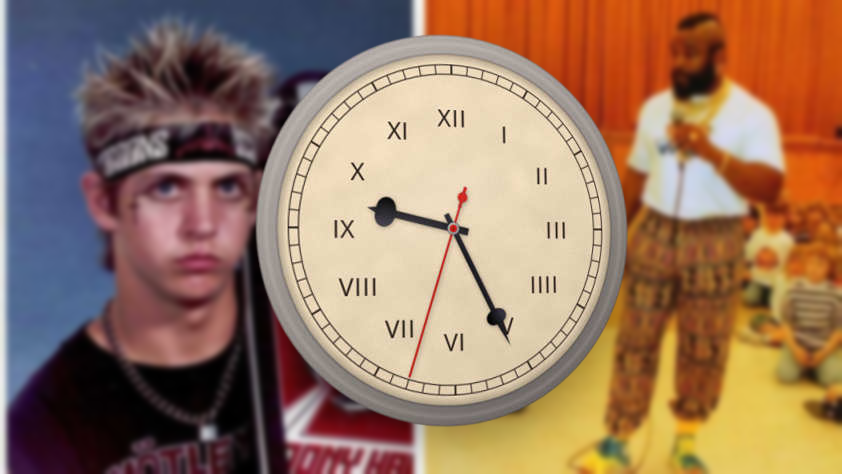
9:25:33
